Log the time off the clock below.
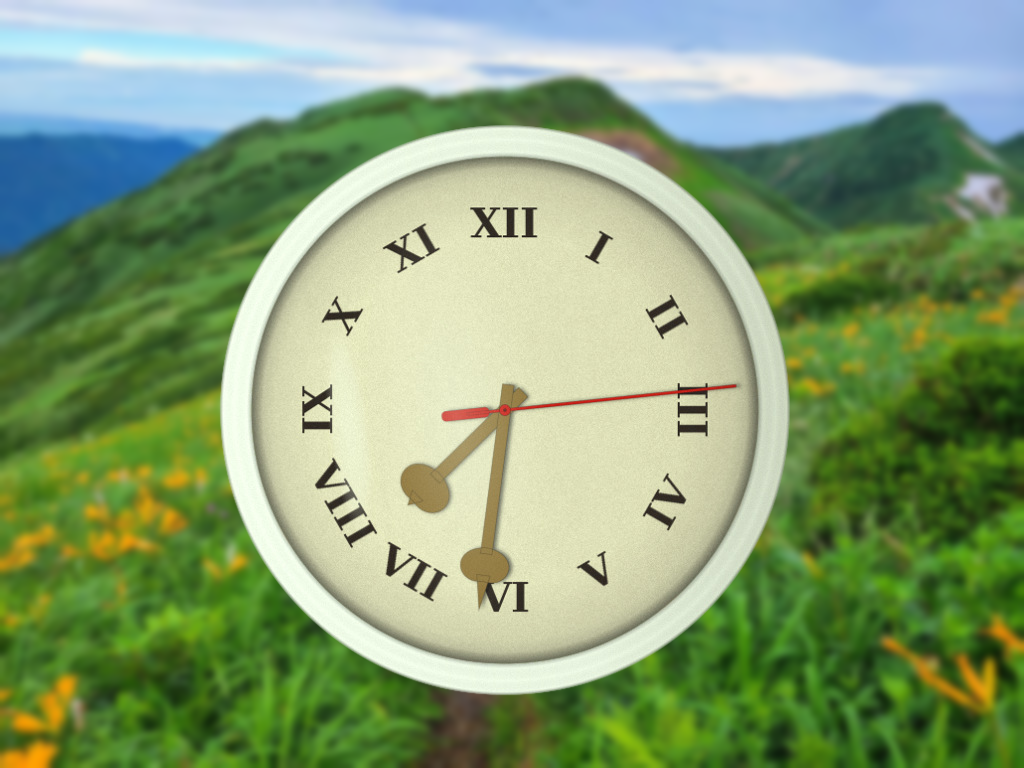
7:31:14
